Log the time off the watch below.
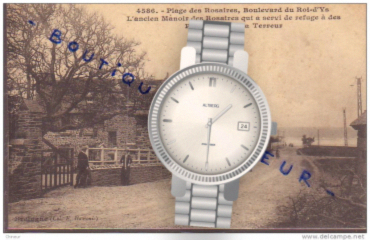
1:30
